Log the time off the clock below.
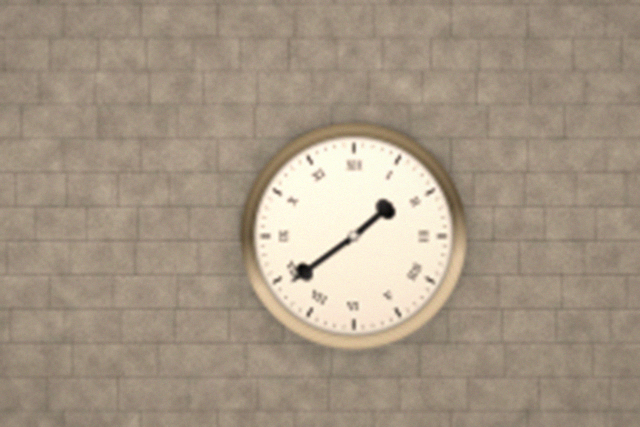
1:39
